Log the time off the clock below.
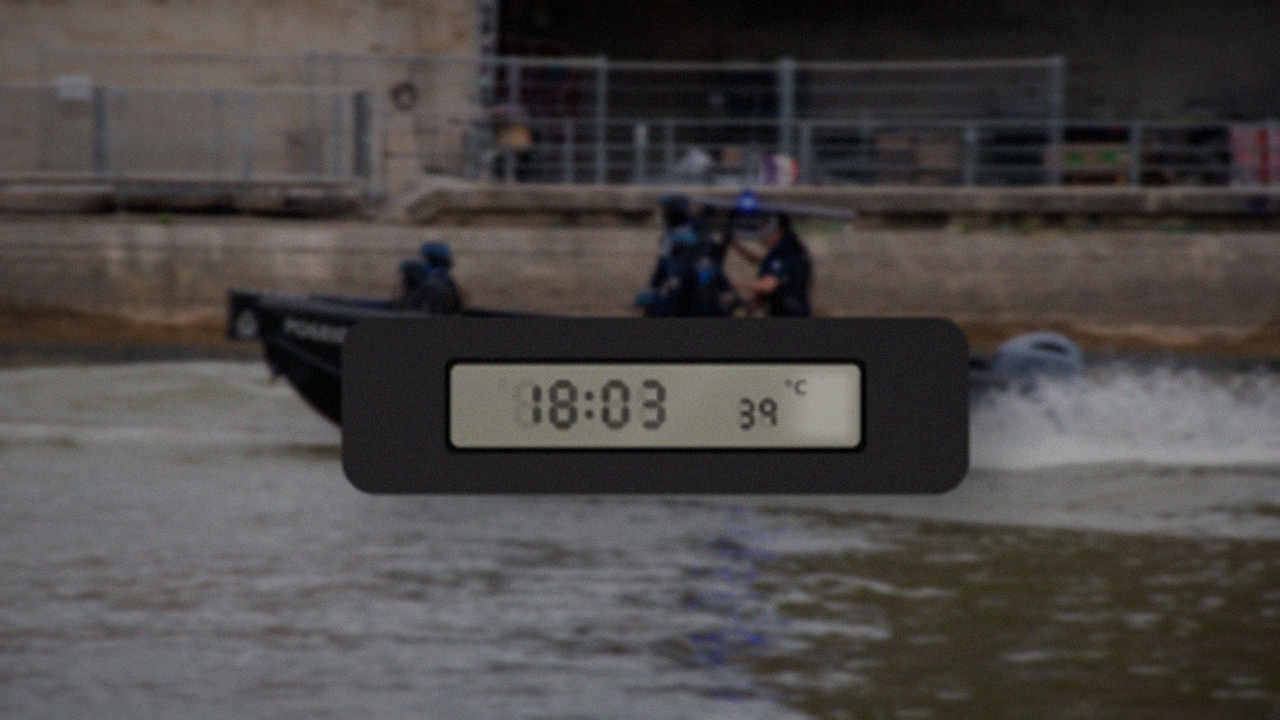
18:03
